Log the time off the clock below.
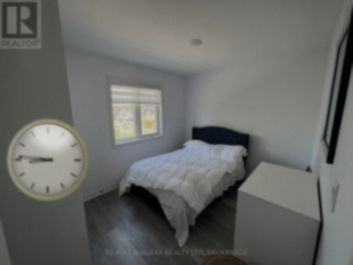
8:46
